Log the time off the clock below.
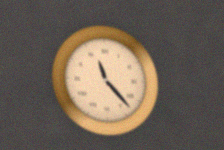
11:23
